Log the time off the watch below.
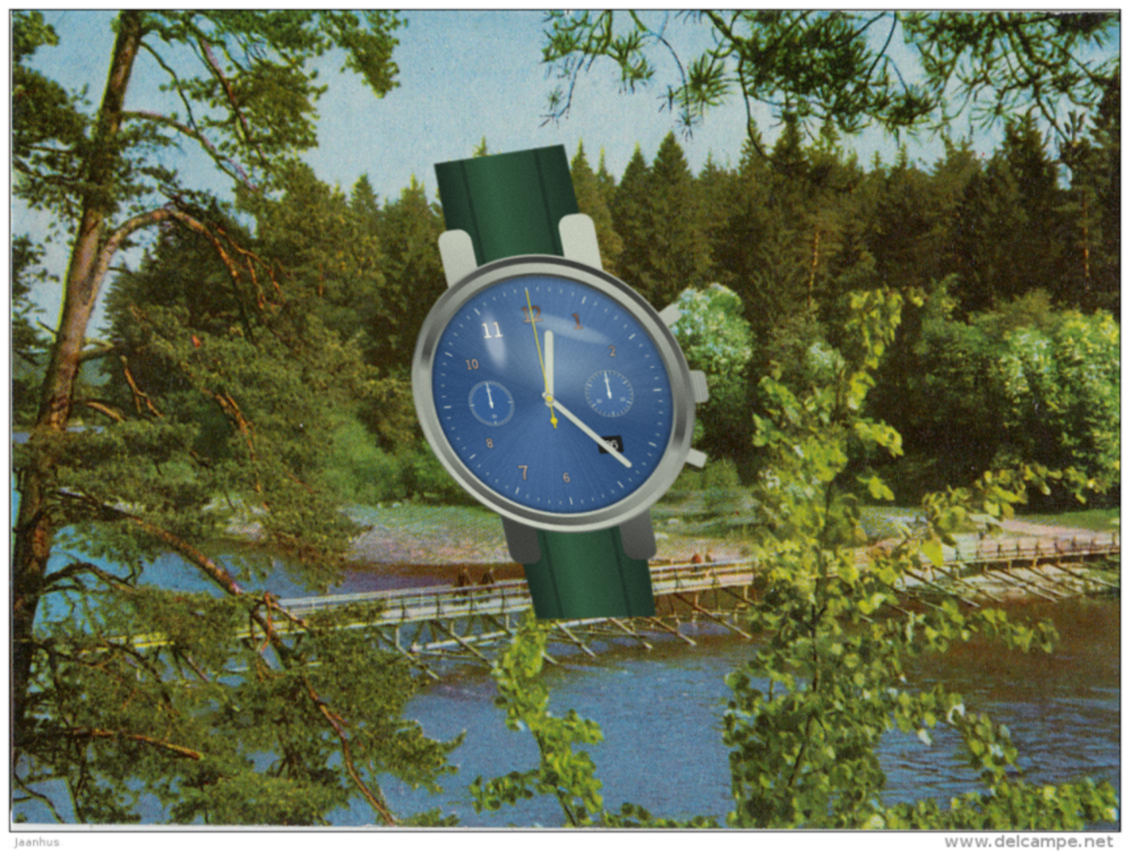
12:23
